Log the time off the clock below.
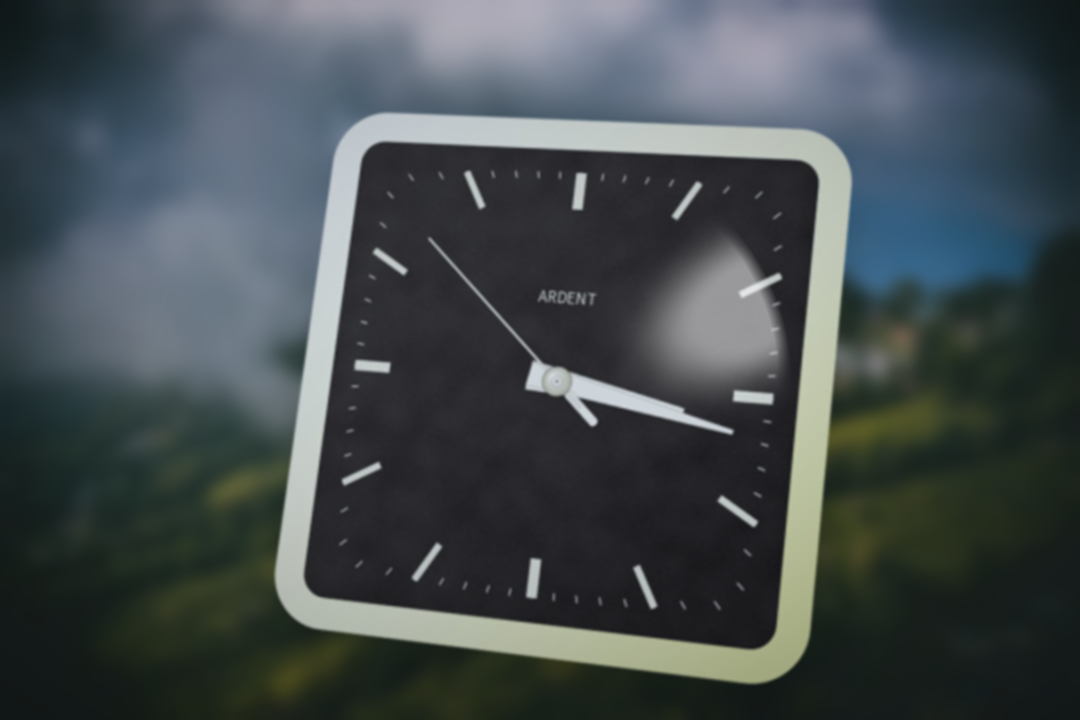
3:16:52
